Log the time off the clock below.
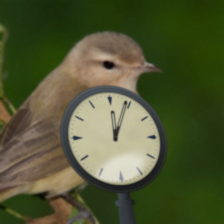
12:04
